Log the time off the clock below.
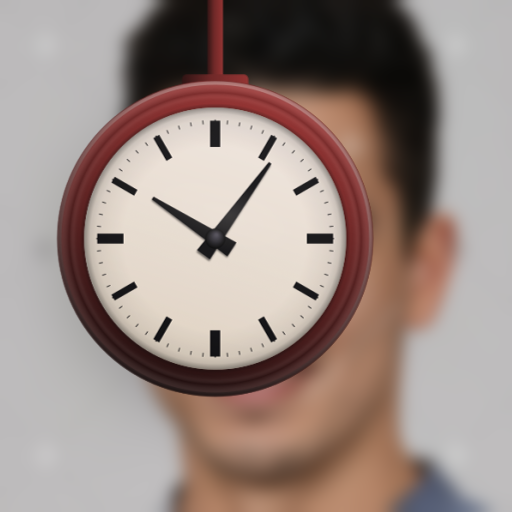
10:06
